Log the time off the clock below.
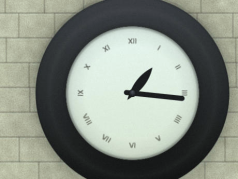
1:16
